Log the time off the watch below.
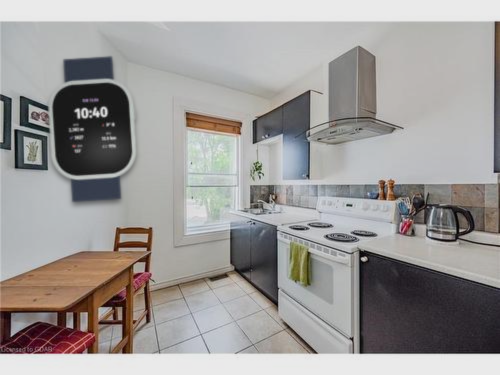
10:40
